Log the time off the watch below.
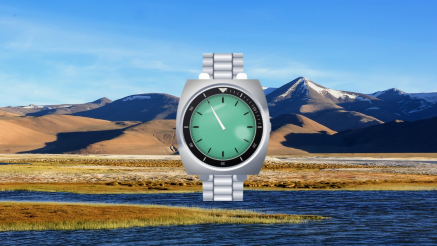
10:55
